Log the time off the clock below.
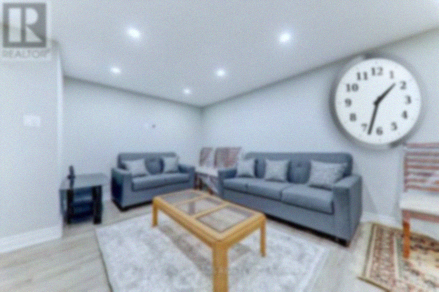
1:33
